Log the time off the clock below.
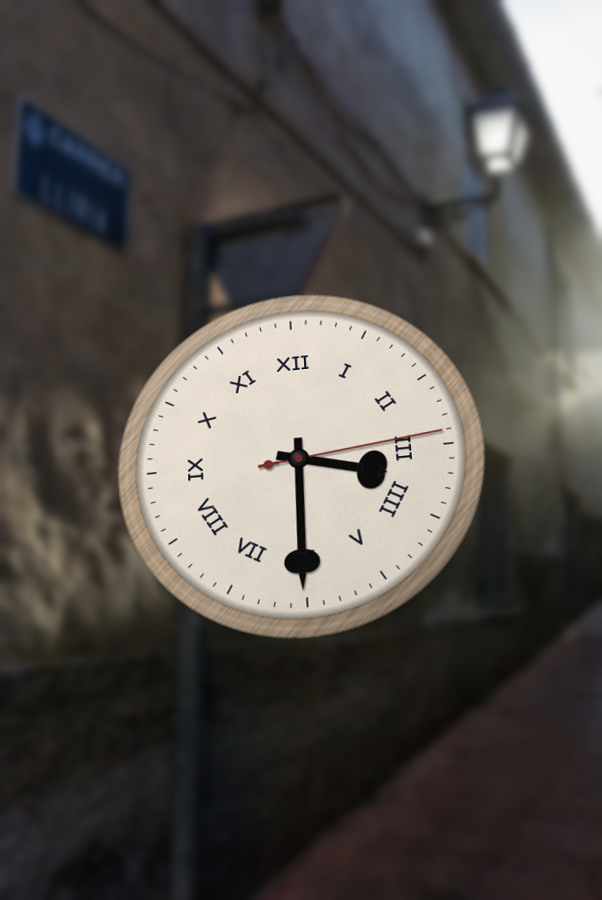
3:30:14
